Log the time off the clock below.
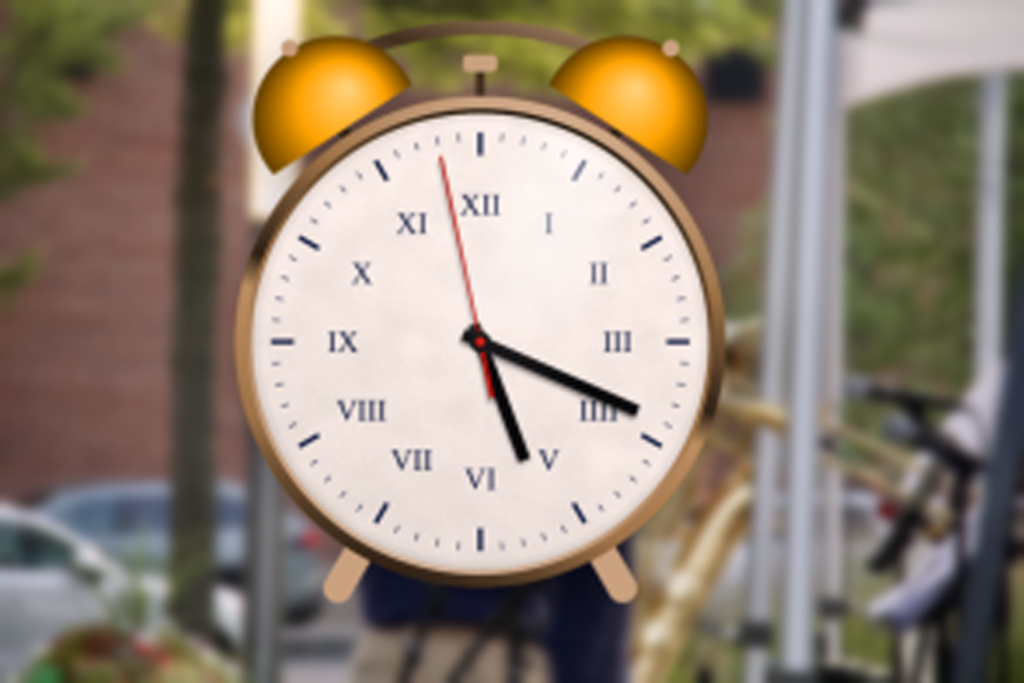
5:18:58
